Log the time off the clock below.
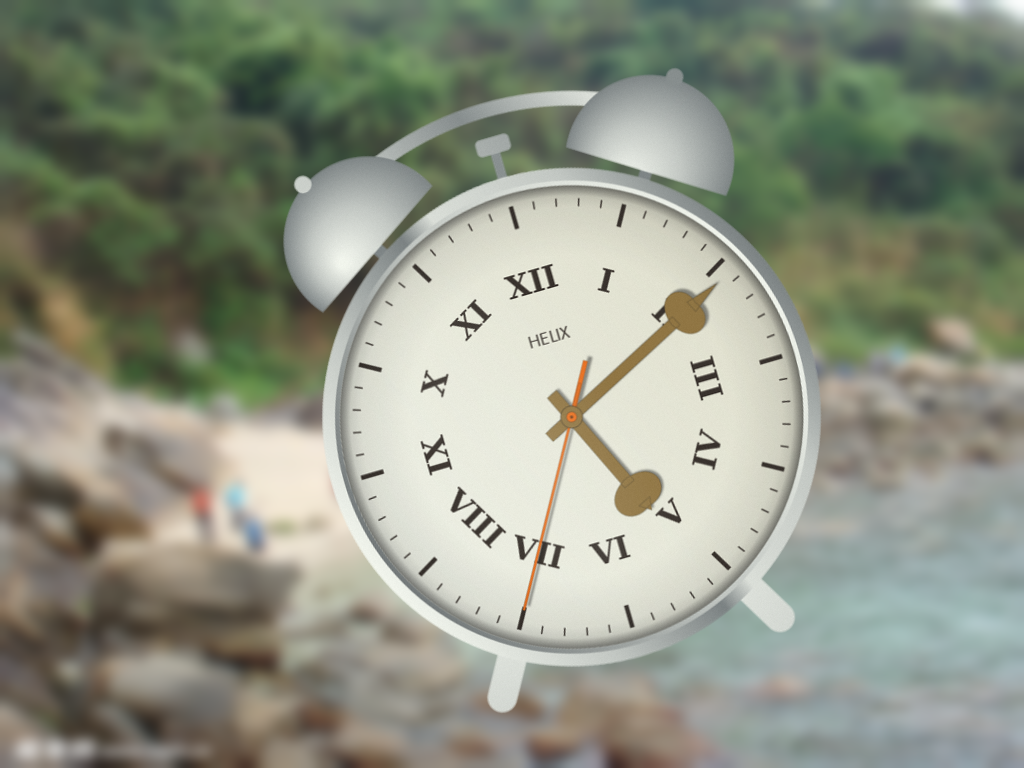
5:10:35
